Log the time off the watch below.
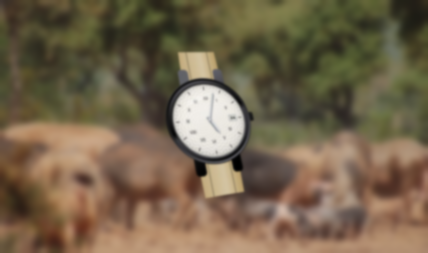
5:03
